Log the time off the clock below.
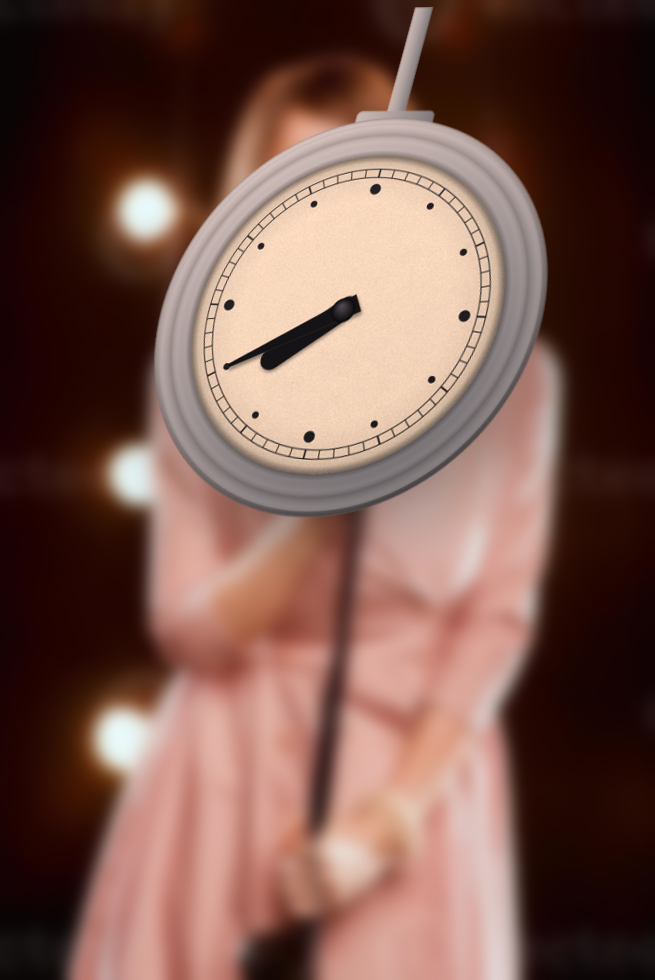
7:40
